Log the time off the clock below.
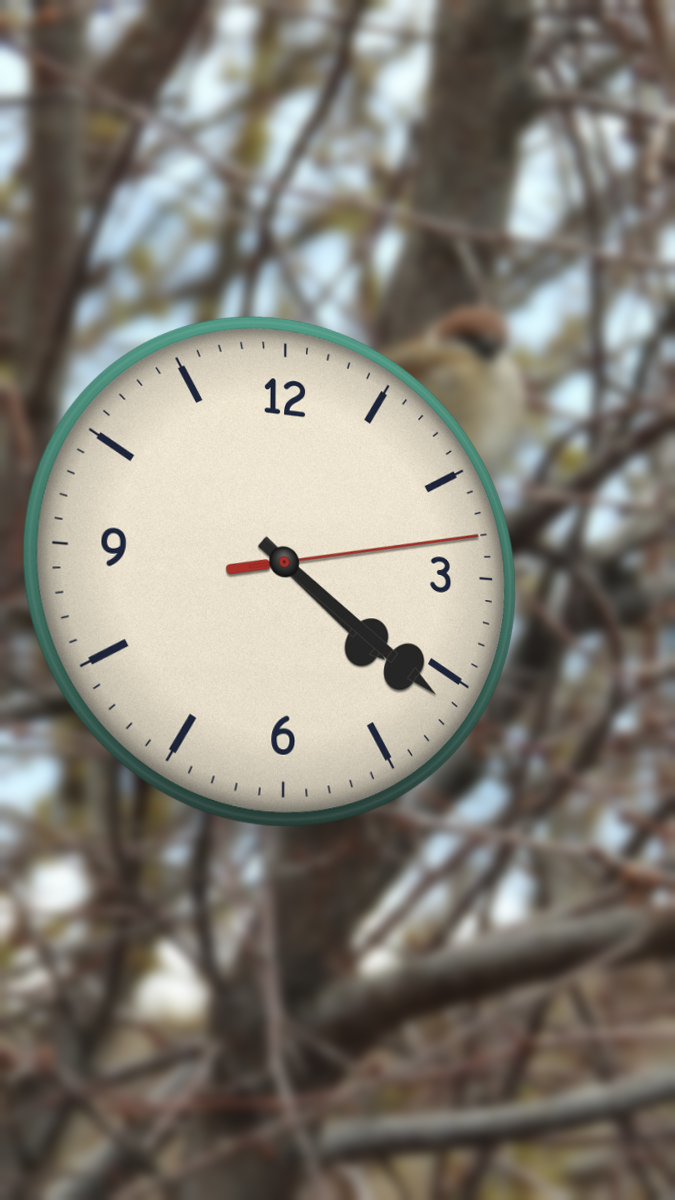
4:21:13
